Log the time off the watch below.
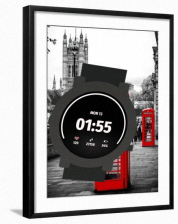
1:55
